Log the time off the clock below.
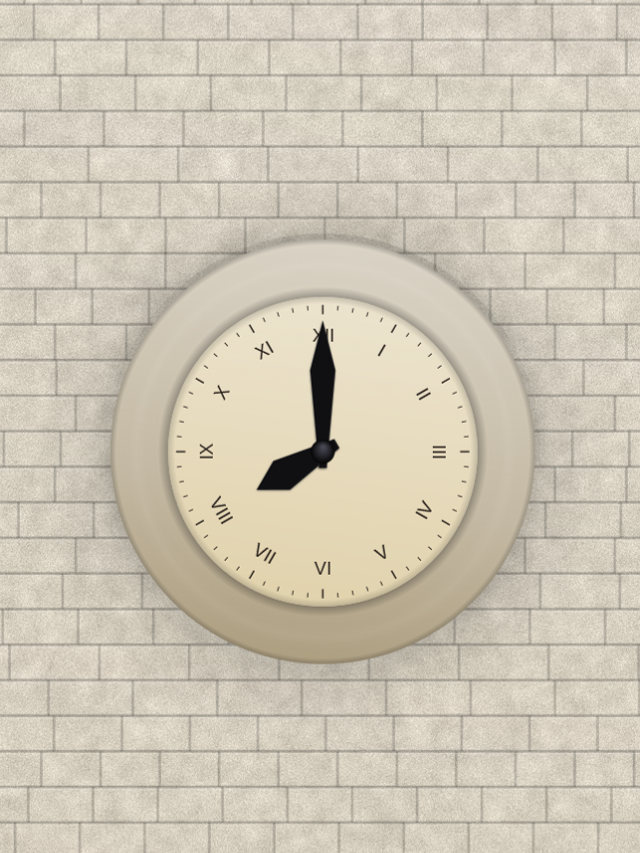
8:00
